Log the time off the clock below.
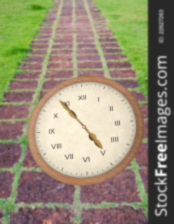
4:54
